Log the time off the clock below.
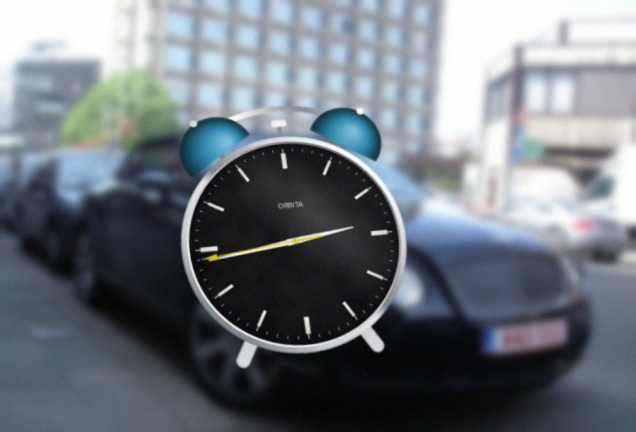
2:43:44
